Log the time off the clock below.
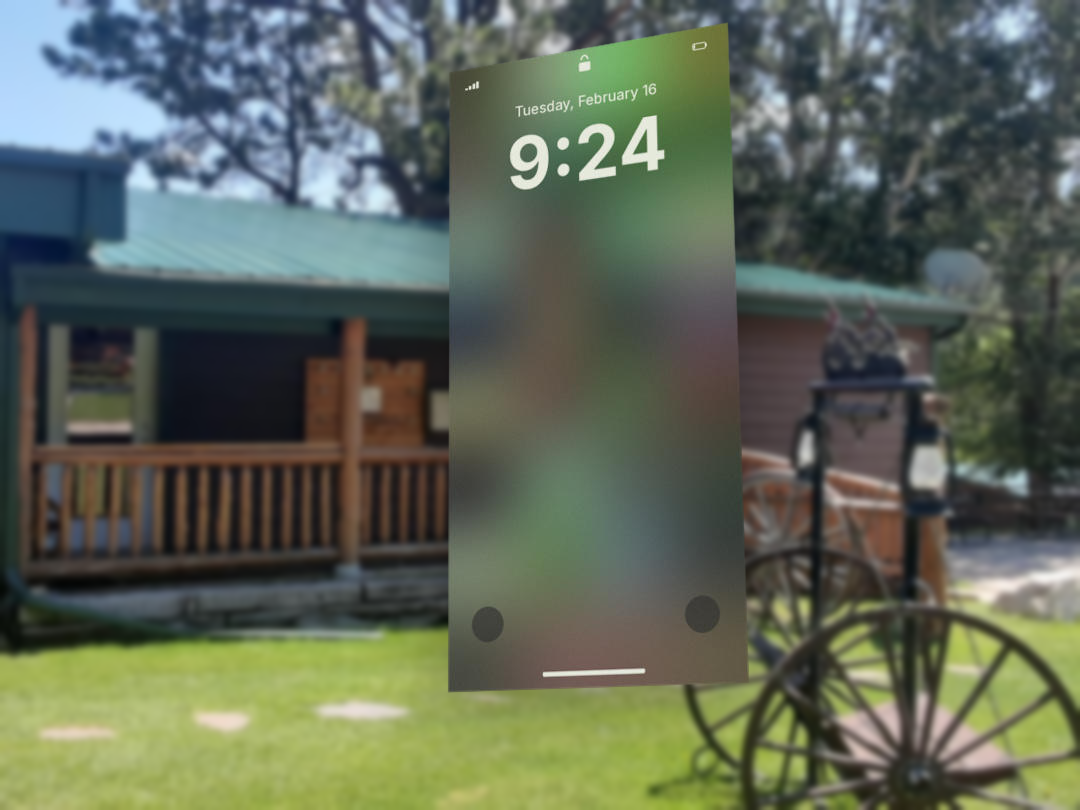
9:24
